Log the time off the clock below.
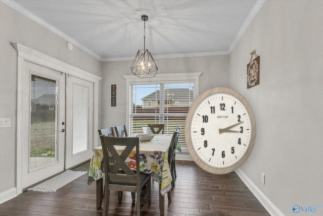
3:12
